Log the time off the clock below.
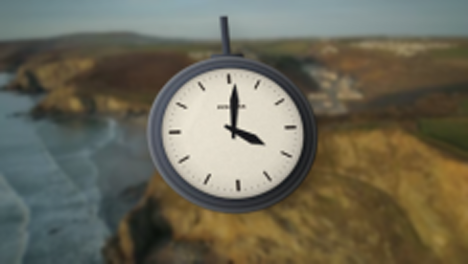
4:01
